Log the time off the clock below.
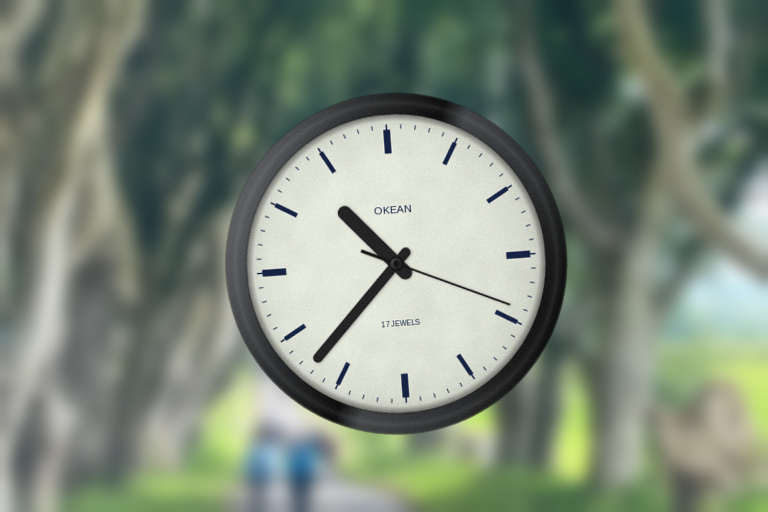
10:37:19
